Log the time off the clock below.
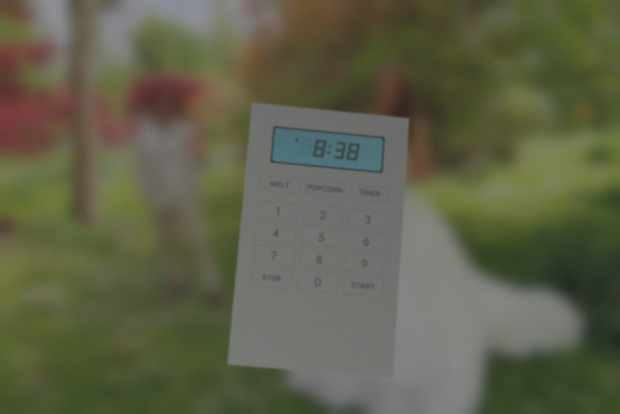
8:38
